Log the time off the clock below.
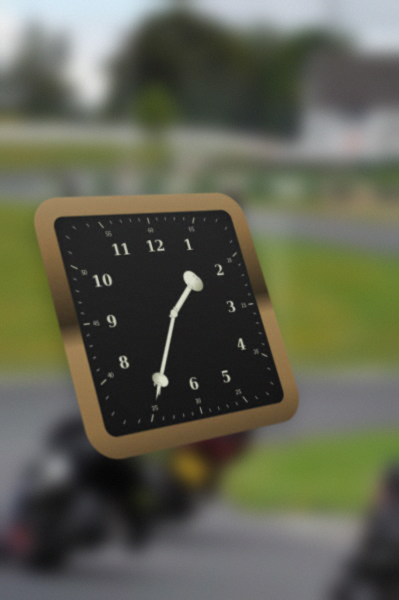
1:35
